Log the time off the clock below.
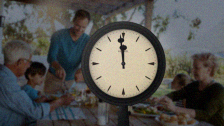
11:59
